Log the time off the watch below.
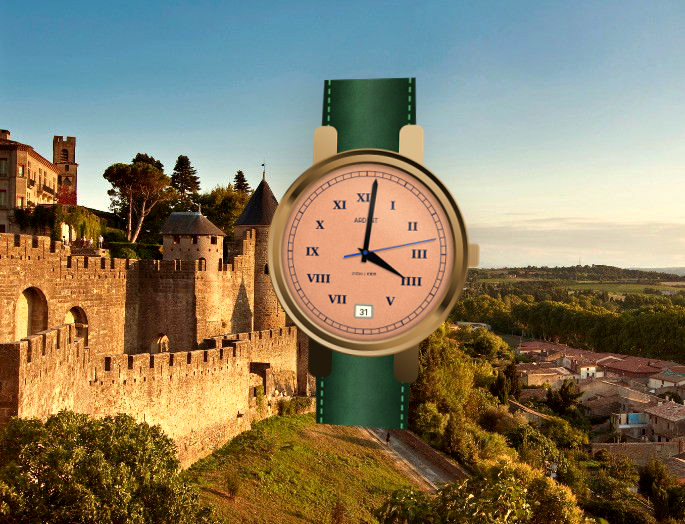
4:01:13
